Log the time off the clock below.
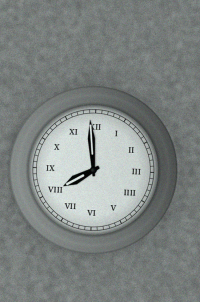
7:59
